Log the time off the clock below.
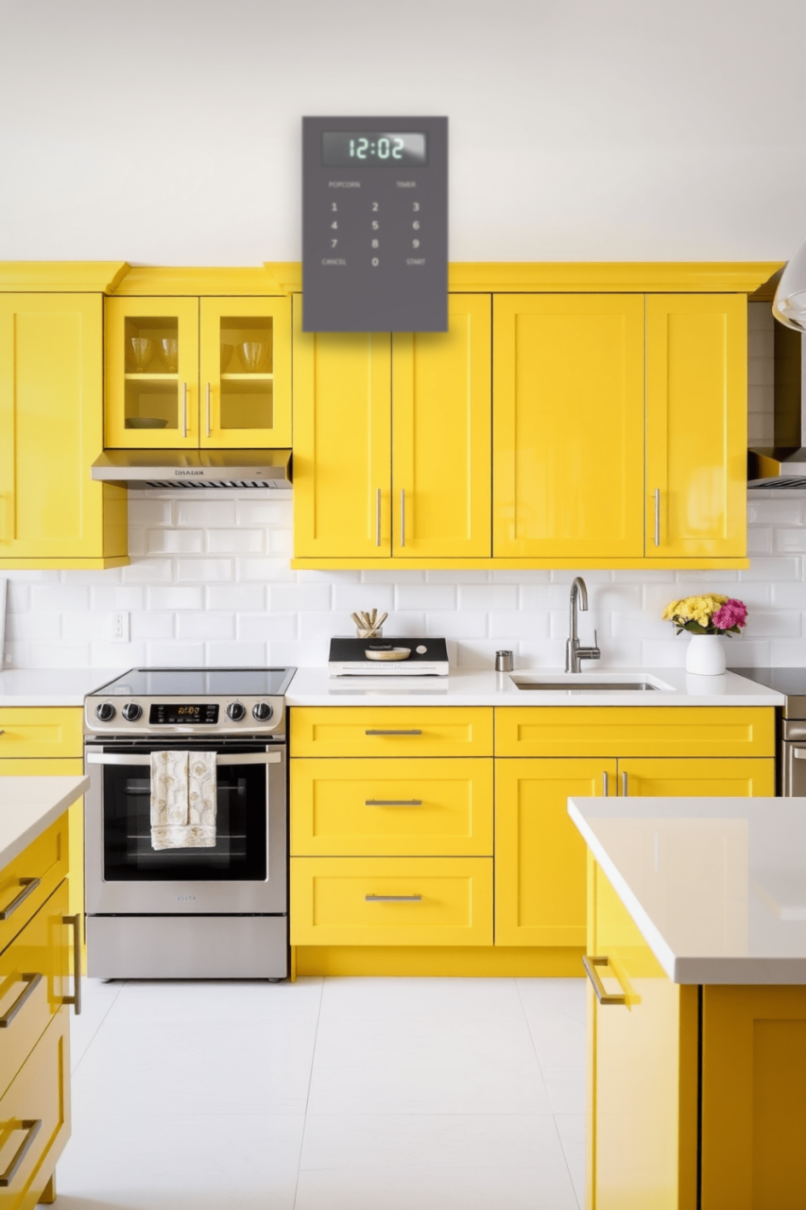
12:02
